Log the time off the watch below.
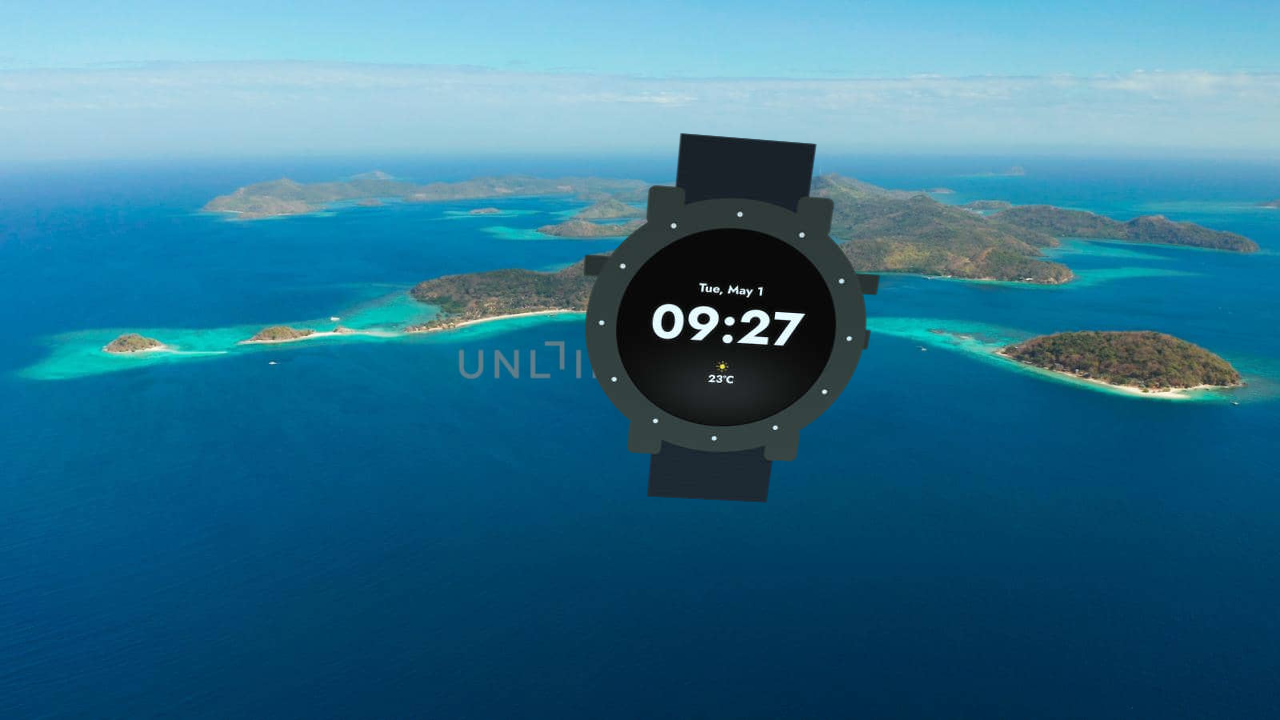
9:27
